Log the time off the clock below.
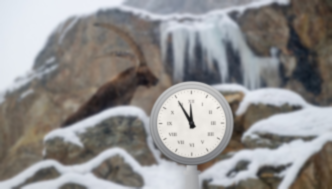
11:55
